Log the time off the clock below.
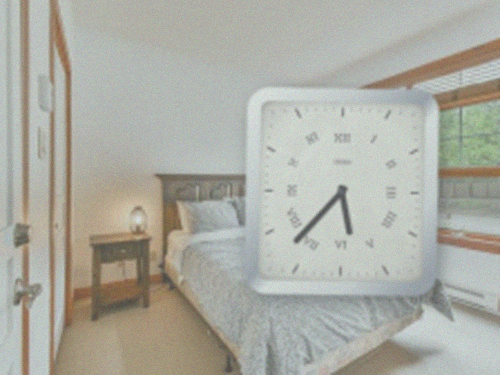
5:37
